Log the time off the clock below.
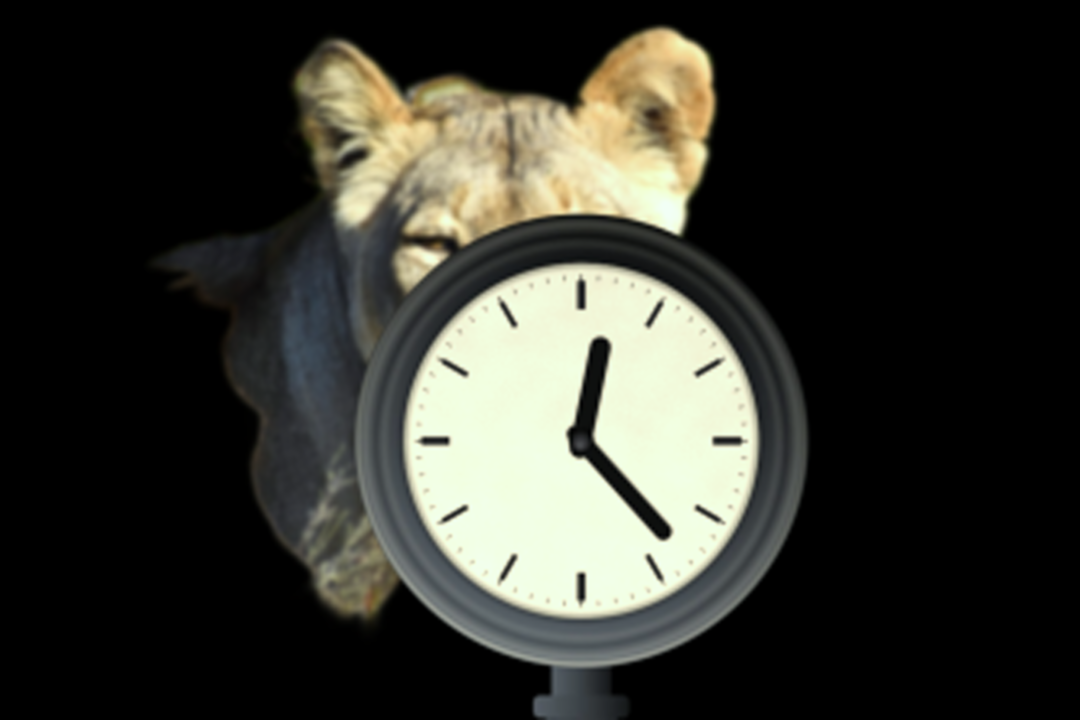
12:23
